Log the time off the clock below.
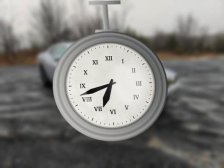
6:42
